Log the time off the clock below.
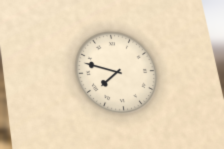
7:48
